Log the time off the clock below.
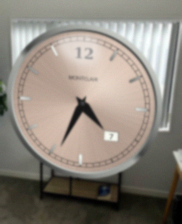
4:34
